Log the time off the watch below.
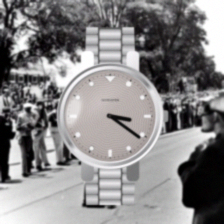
3:21
